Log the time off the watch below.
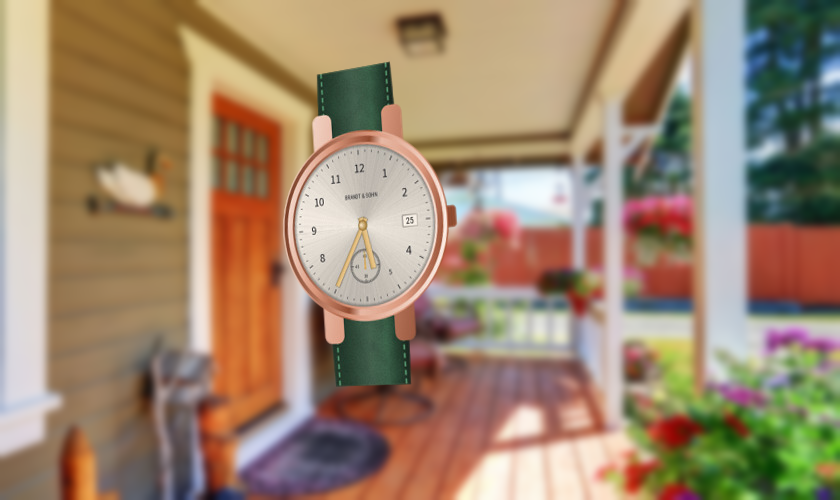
5:35
